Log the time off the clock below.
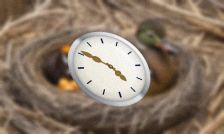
4:51
